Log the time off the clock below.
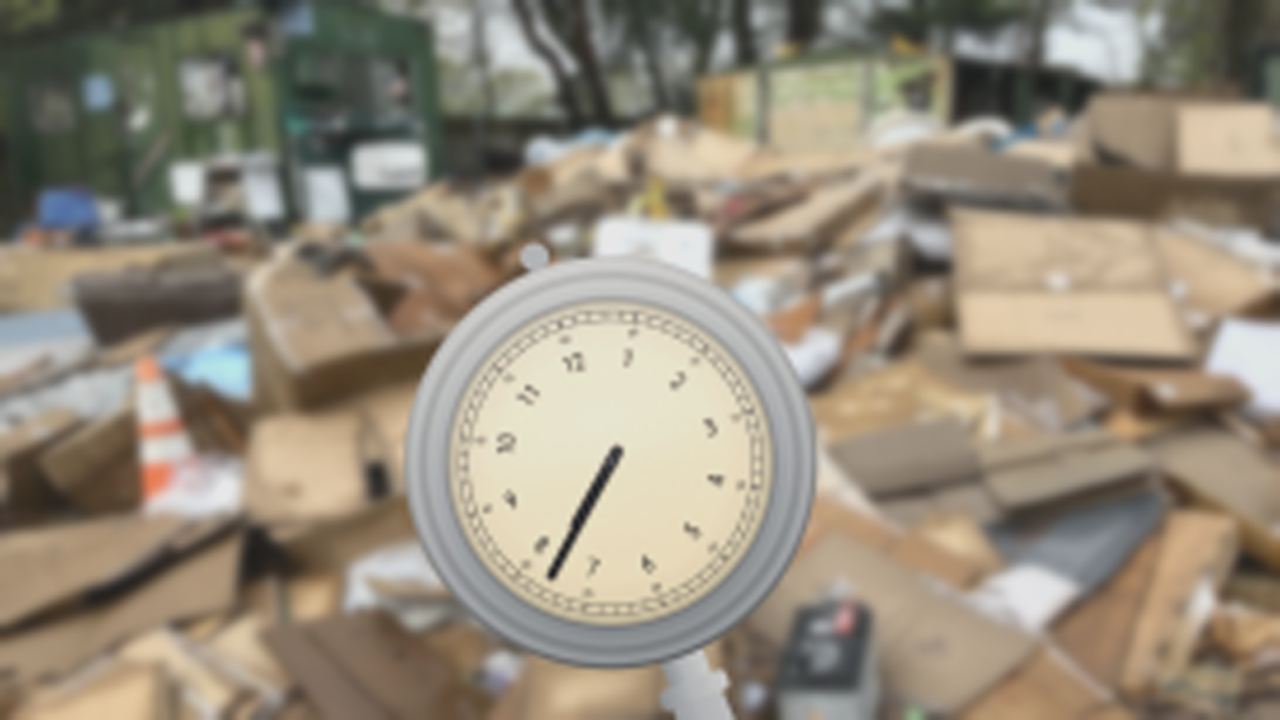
7:38
